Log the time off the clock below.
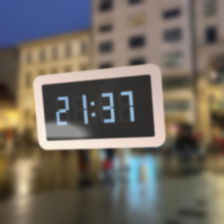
21:37
